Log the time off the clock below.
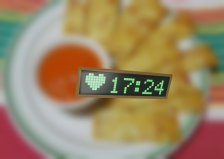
17:24
